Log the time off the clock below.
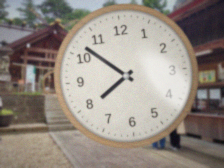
7:52
